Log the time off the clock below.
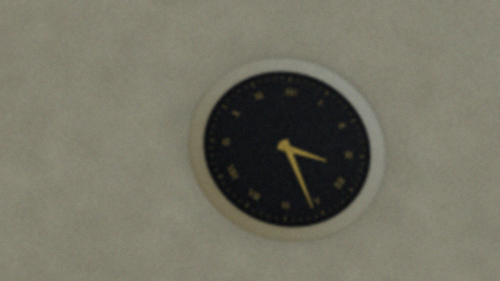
3:26
